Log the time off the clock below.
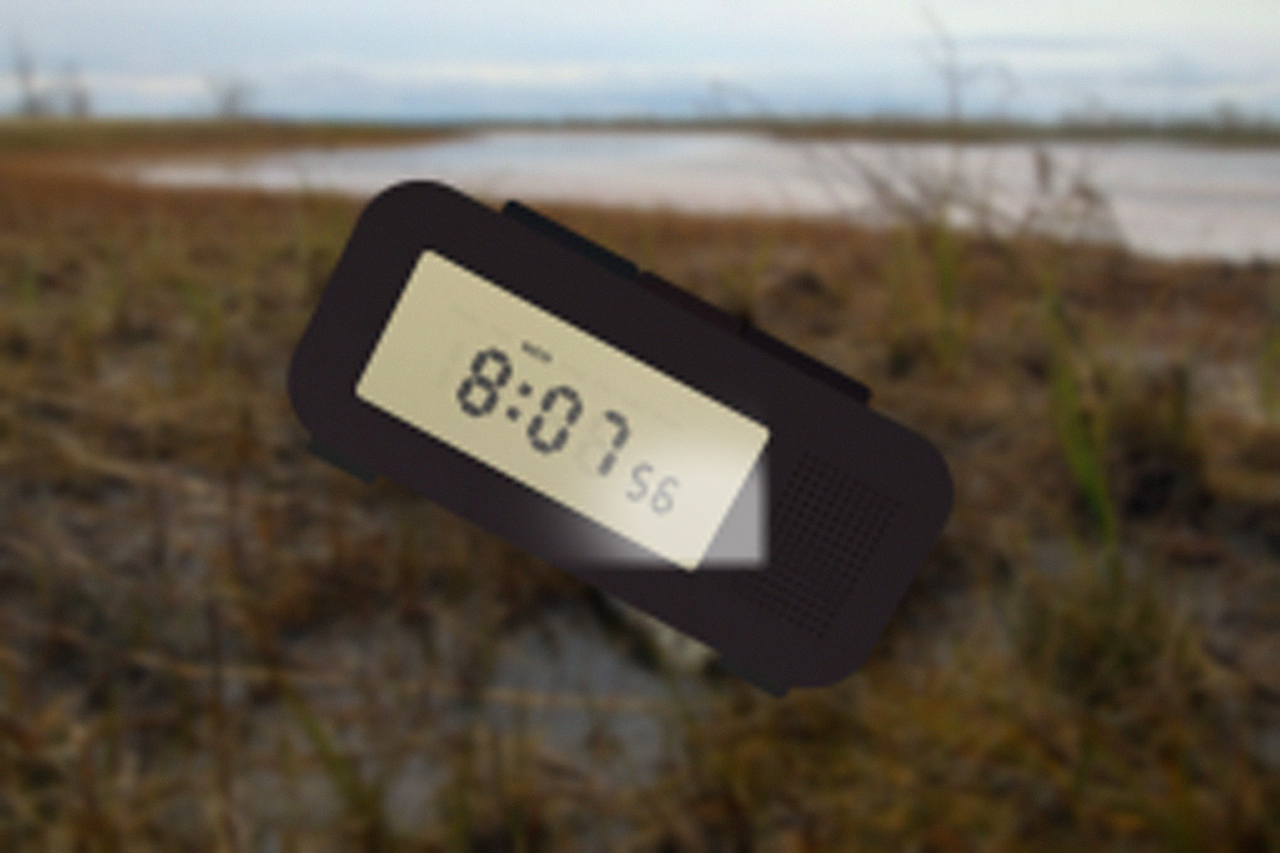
8:07:56
